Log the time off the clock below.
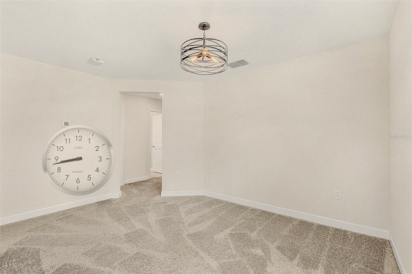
8:43
